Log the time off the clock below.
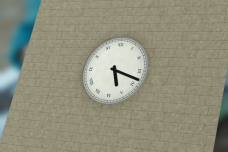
5:18
